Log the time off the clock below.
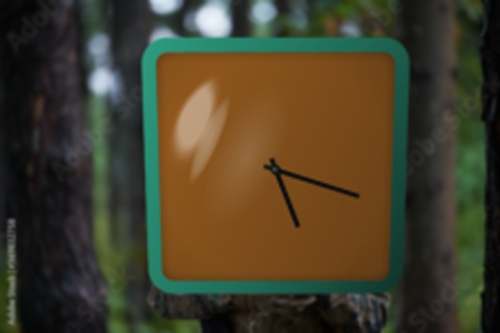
5:18
